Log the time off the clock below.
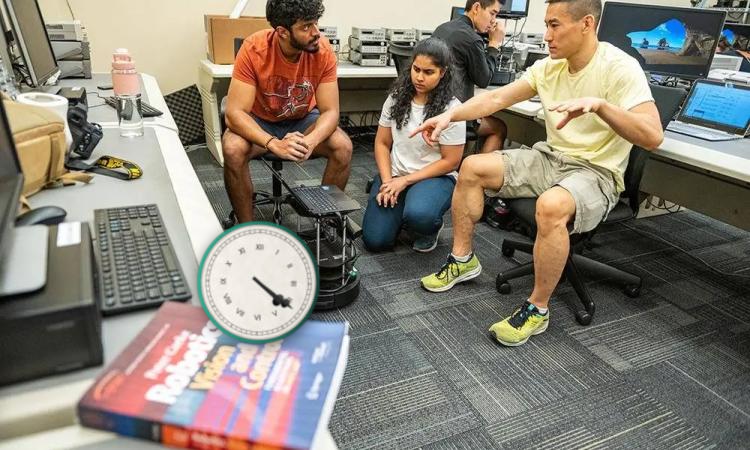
4:21
